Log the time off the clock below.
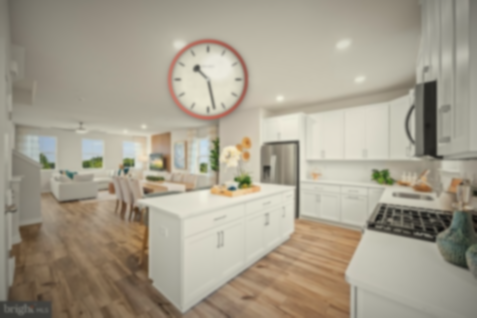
10:28
